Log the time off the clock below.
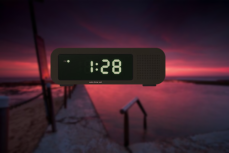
1:28
